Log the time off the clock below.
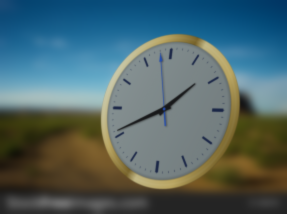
1:40:58
